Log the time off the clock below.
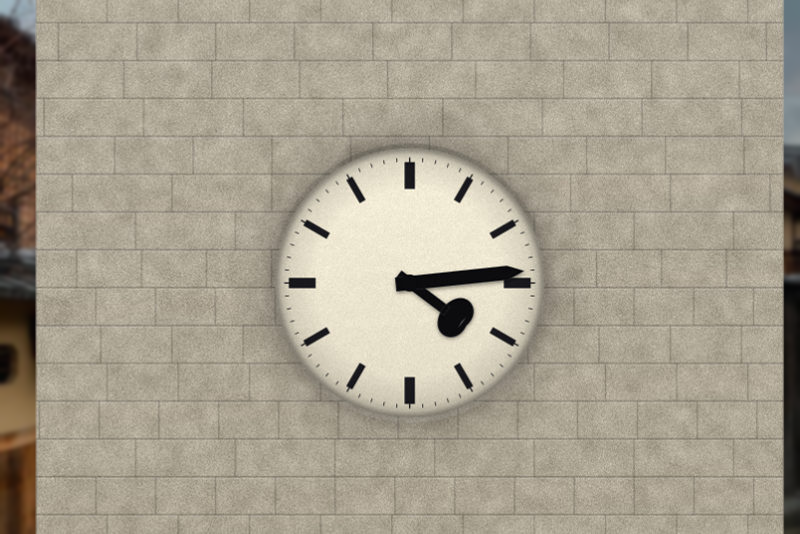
4:14
